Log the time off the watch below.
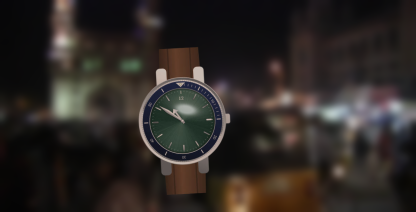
10:51
